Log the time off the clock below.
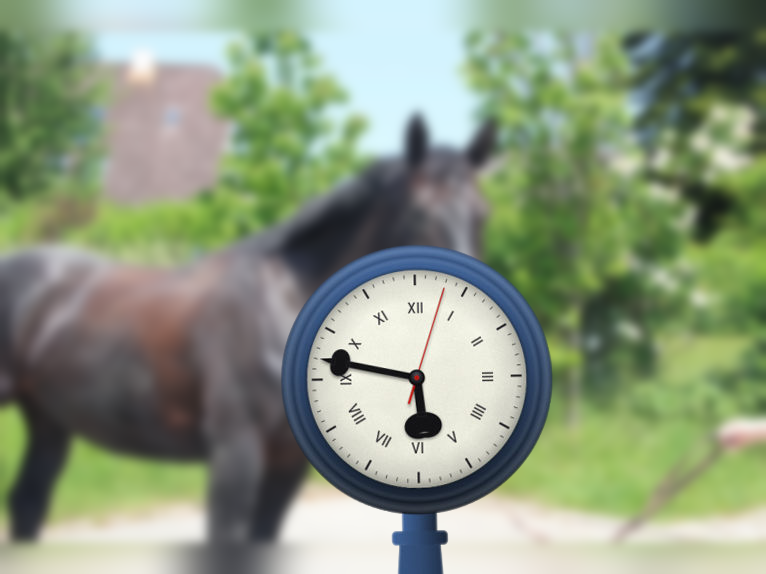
5:47:03
